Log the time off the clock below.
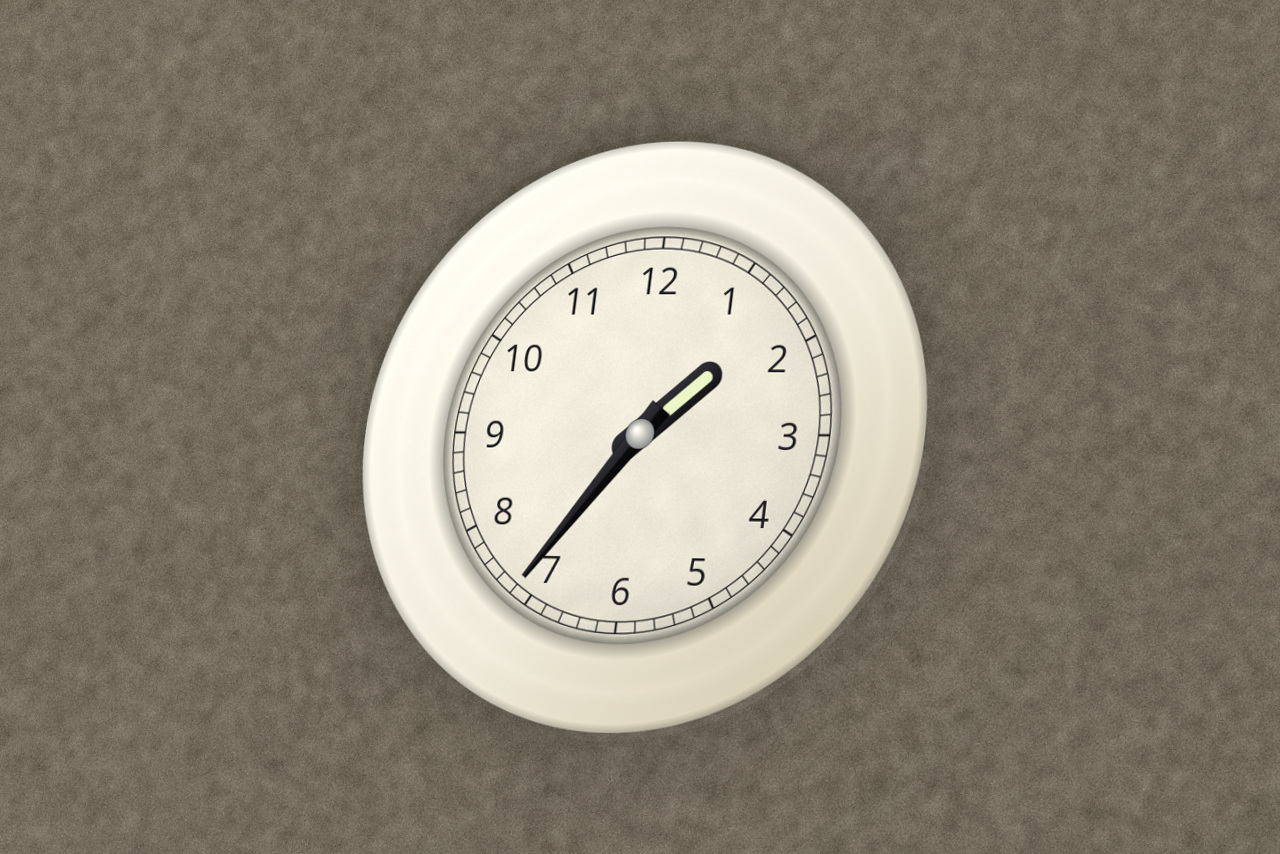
1:36
